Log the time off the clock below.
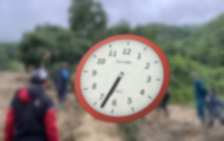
6:33
